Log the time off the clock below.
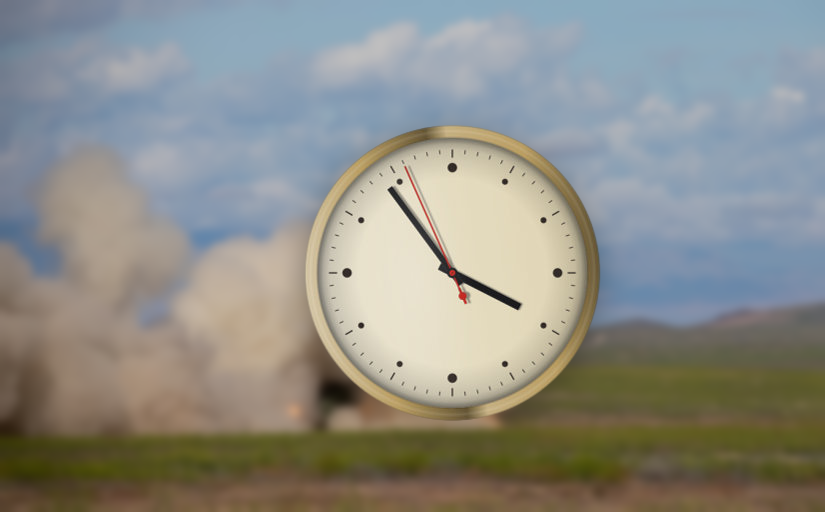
3:53:56
